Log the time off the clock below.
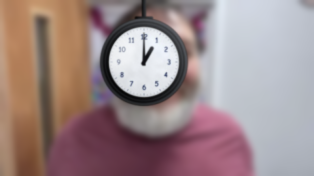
1:00
